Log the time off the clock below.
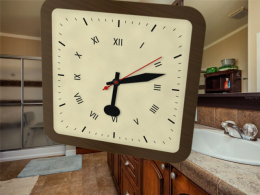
6:12:09
